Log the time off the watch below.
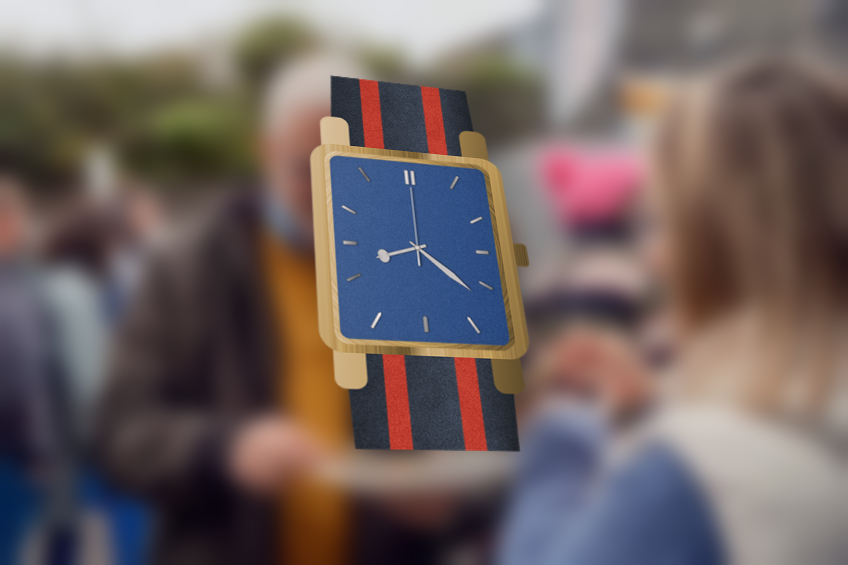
8:22:00
